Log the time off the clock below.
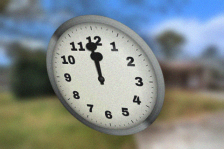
11:59
